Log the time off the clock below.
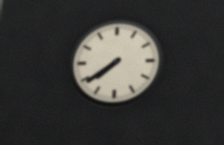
7:39
